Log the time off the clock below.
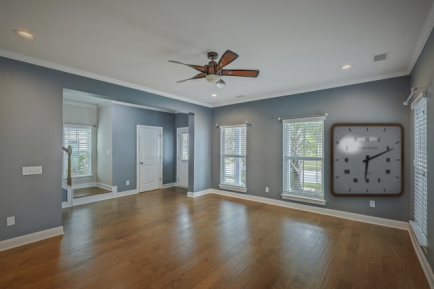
6:11
